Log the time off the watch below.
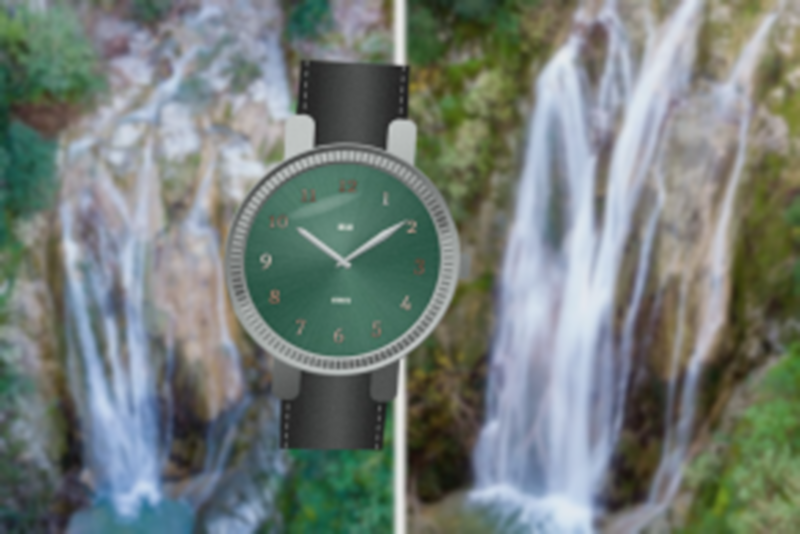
10:09
